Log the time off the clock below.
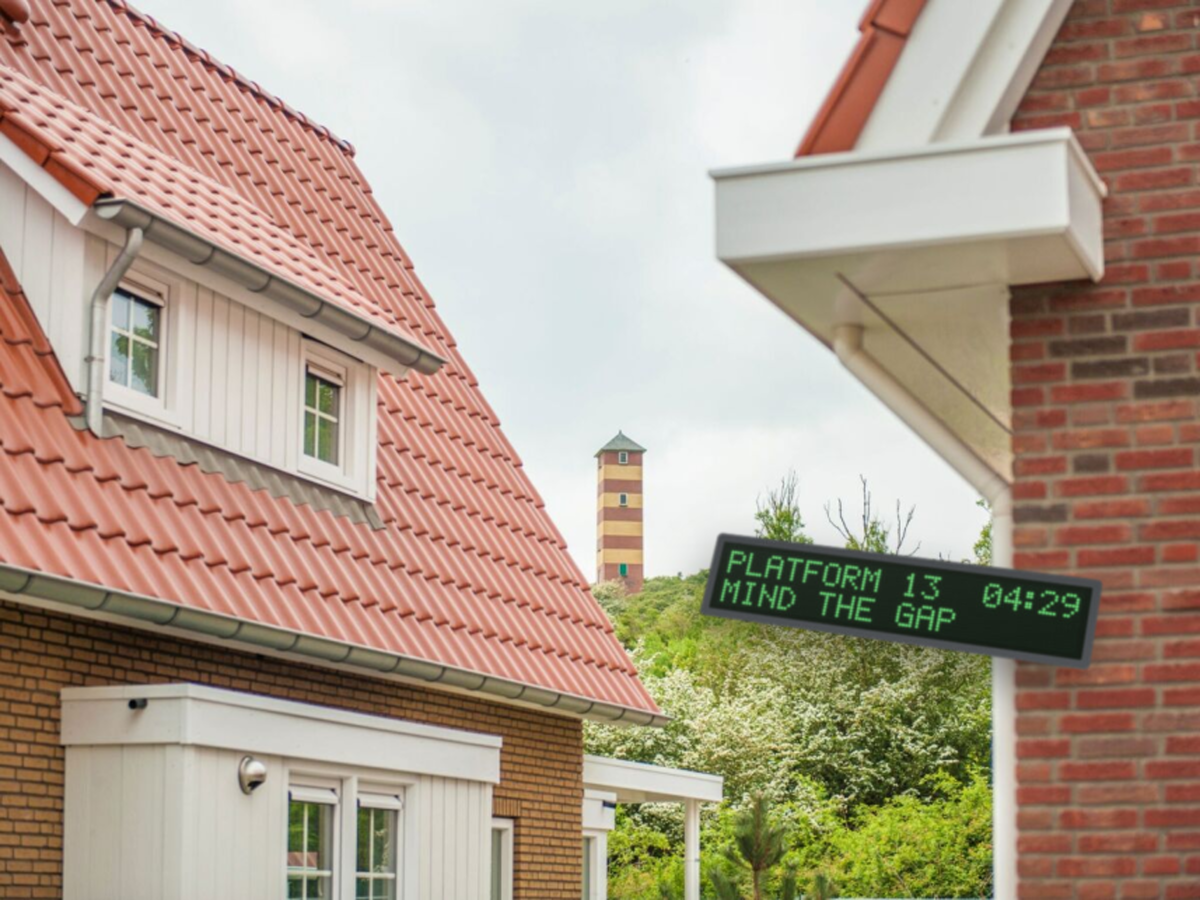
4:29
